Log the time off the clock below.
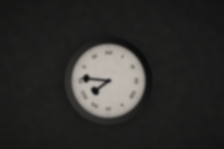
7:46
